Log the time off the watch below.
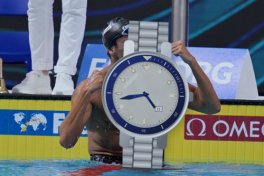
4:43
